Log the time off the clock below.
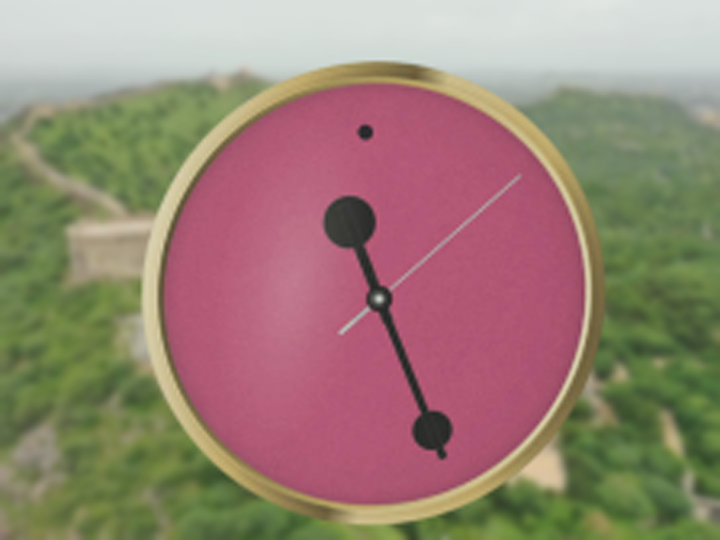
11:27:09
